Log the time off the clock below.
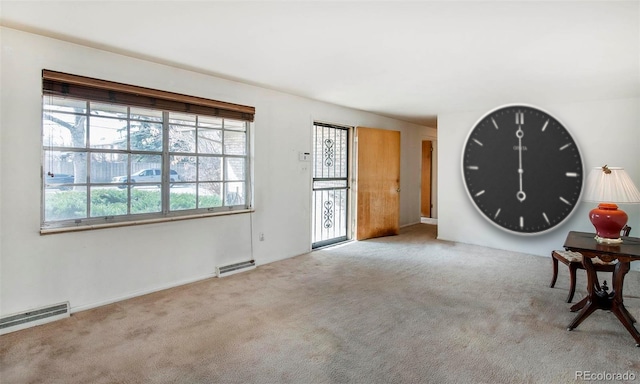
6:00
